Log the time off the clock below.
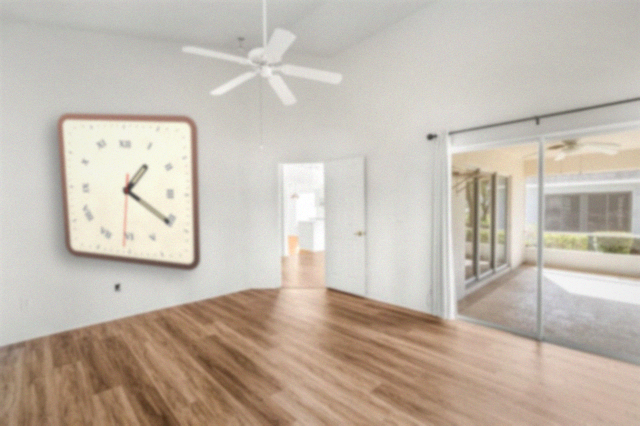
1:20:31
